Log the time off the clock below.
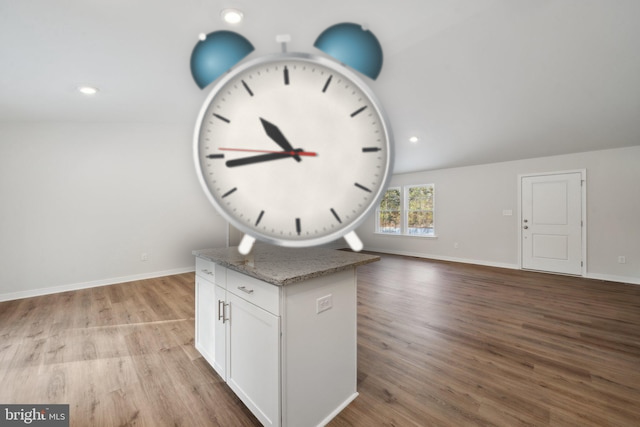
10:43:46
